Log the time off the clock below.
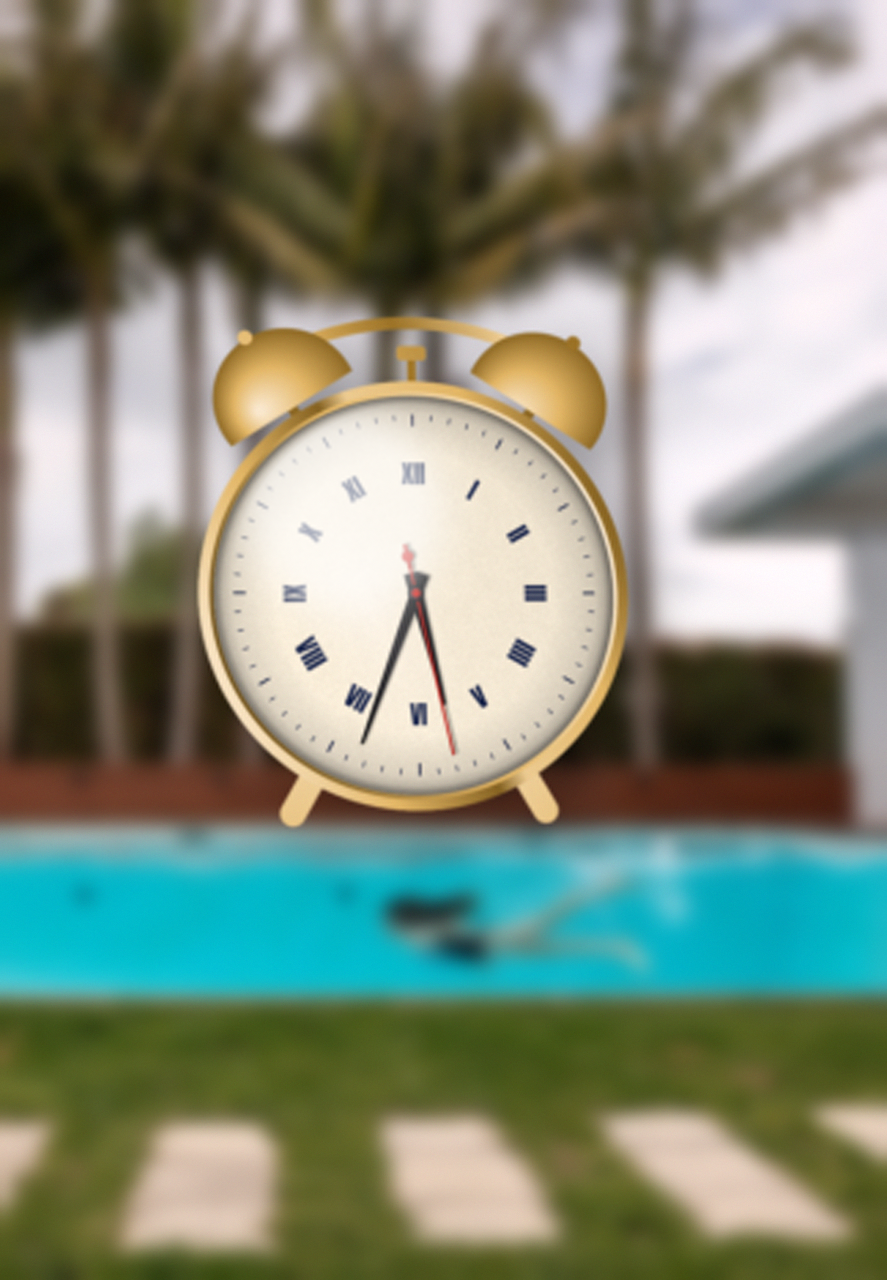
5:33:28
